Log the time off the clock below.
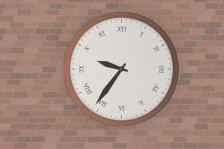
9:36
